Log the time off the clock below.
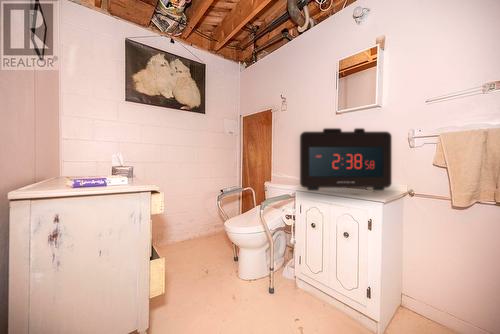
2:38
